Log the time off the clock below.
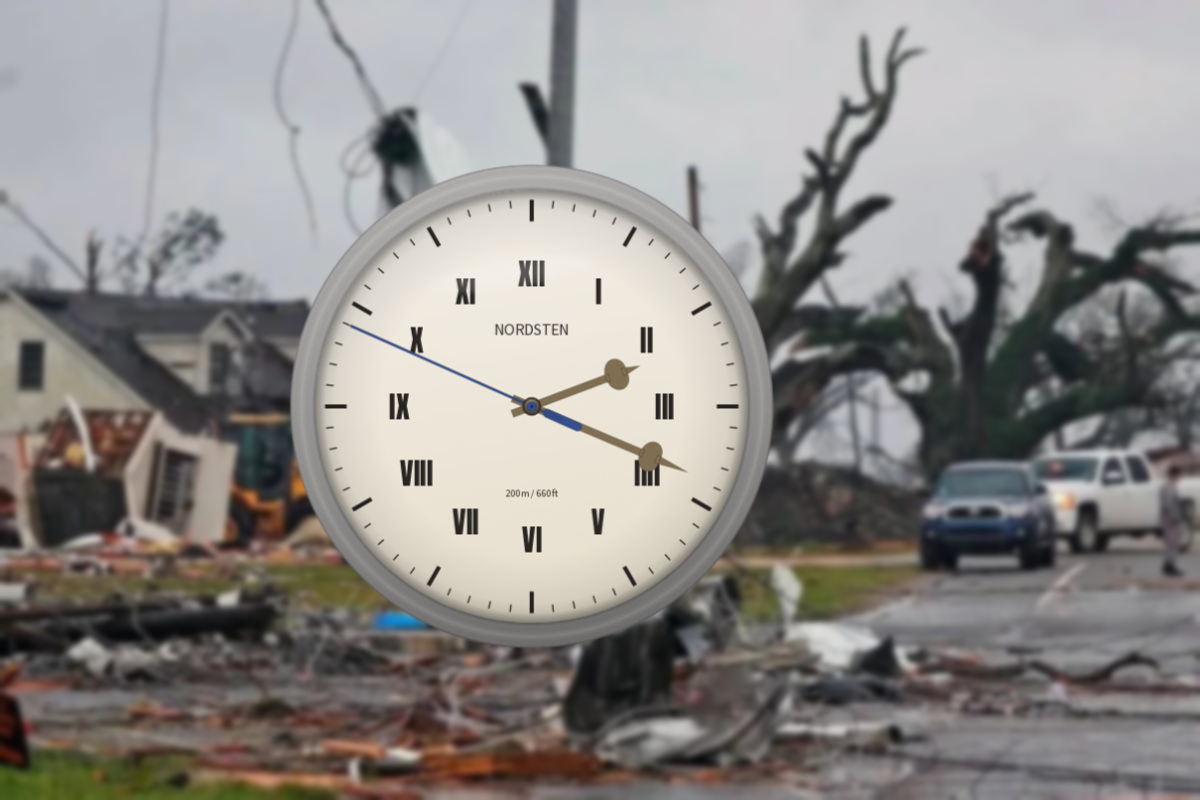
2:18:49
